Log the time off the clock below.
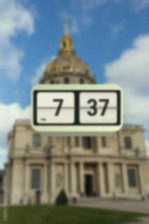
7:37
